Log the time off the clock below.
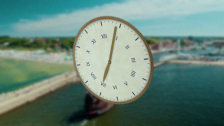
7:04
